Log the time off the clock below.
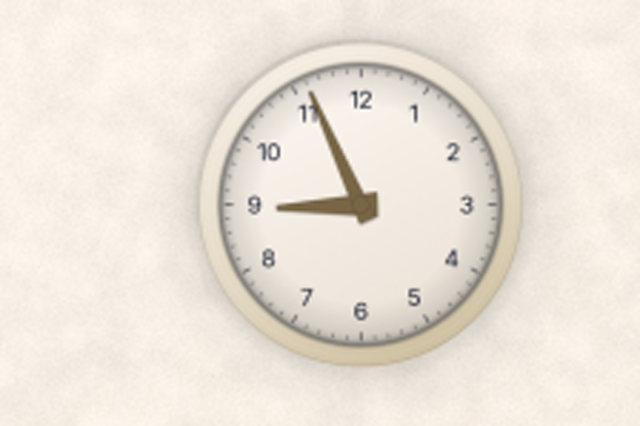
8:56
